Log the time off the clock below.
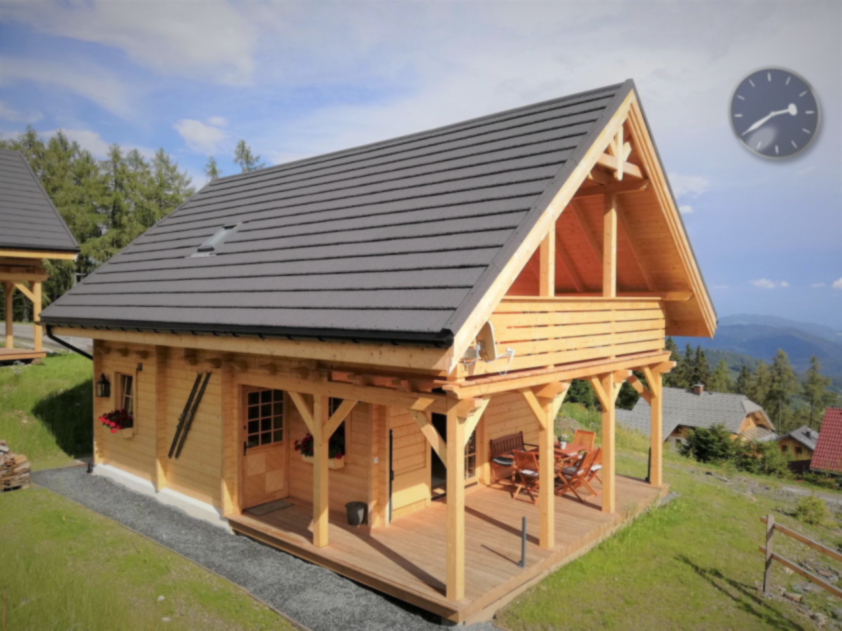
2:40
